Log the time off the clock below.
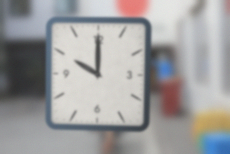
10:00
